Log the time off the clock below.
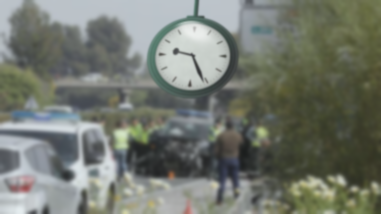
9:26
